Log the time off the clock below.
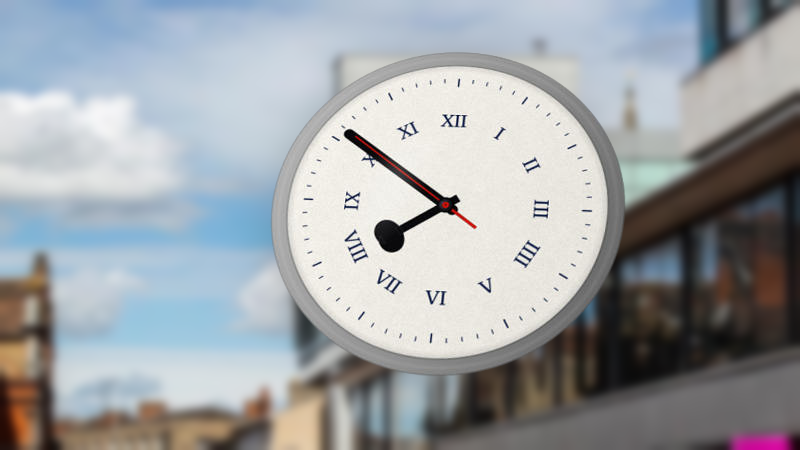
7:50:51
